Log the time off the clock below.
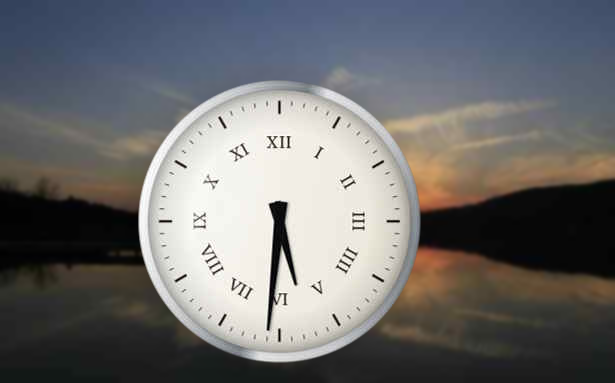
5:31
